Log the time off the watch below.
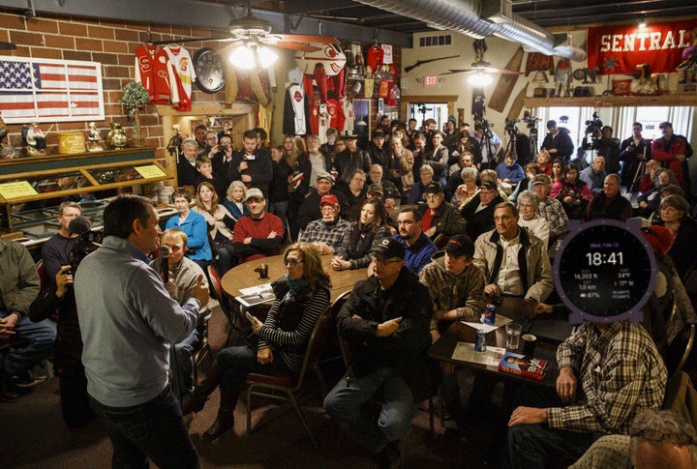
18:41
